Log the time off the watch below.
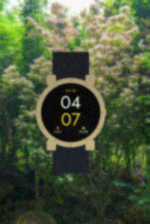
4:07
